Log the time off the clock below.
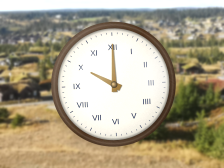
10:00
